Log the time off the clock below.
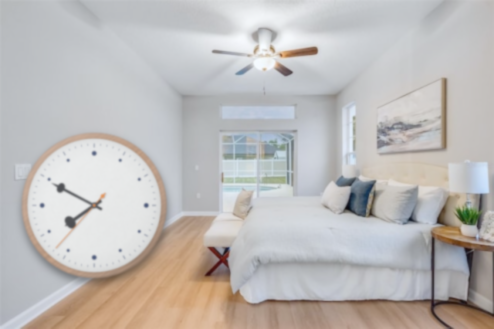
7:49:37
